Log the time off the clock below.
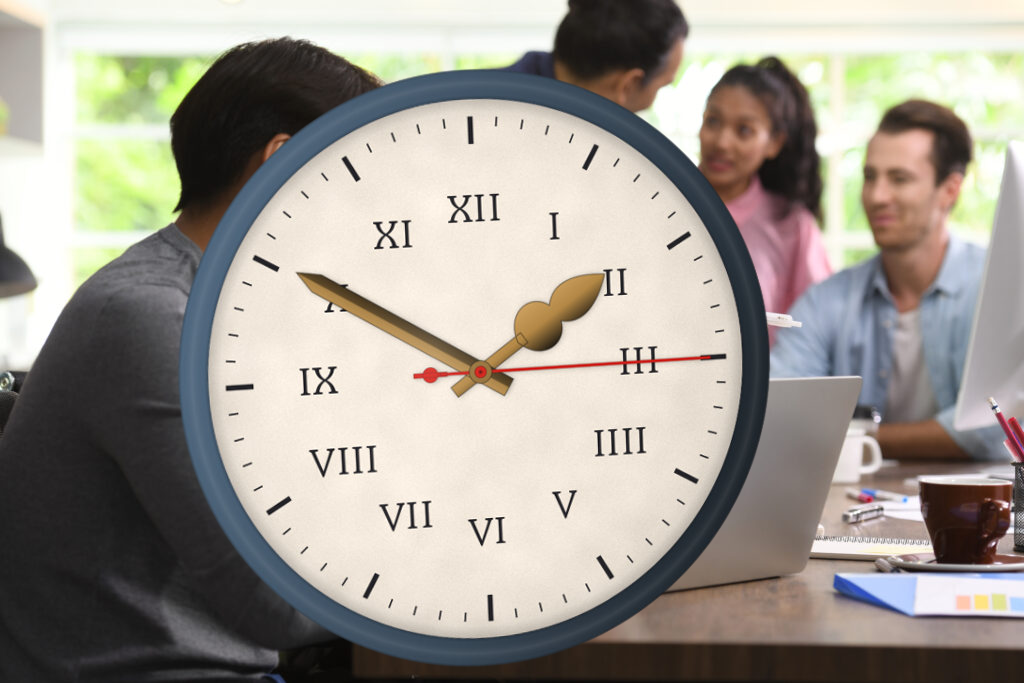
1:50:15
